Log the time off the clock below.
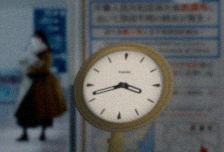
3:42
